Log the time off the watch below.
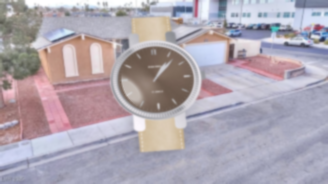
1:07
